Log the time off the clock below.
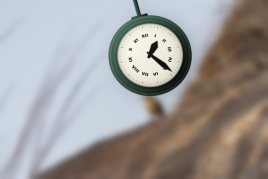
1:24
